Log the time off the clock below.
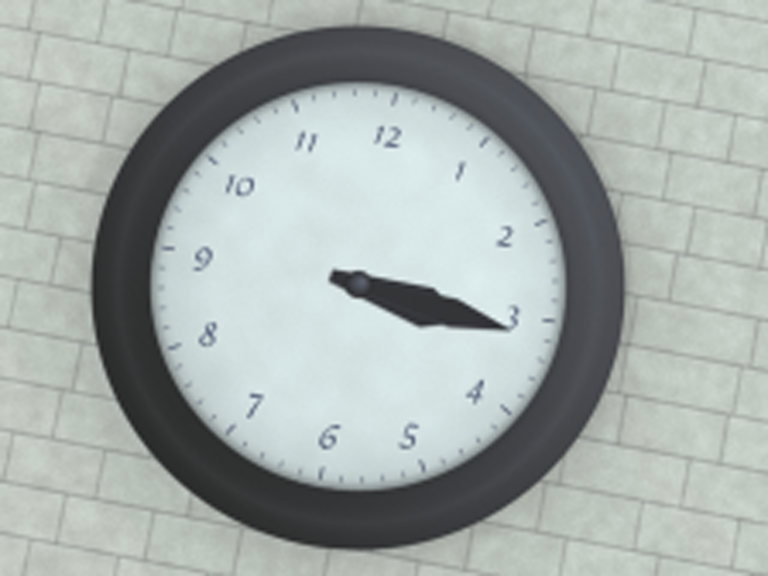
3:16
